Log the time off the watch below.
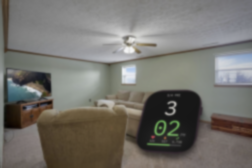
3:02
